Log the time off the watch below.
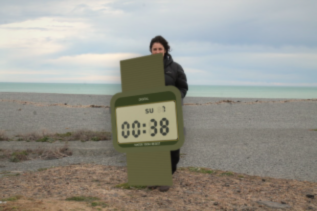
0:38
